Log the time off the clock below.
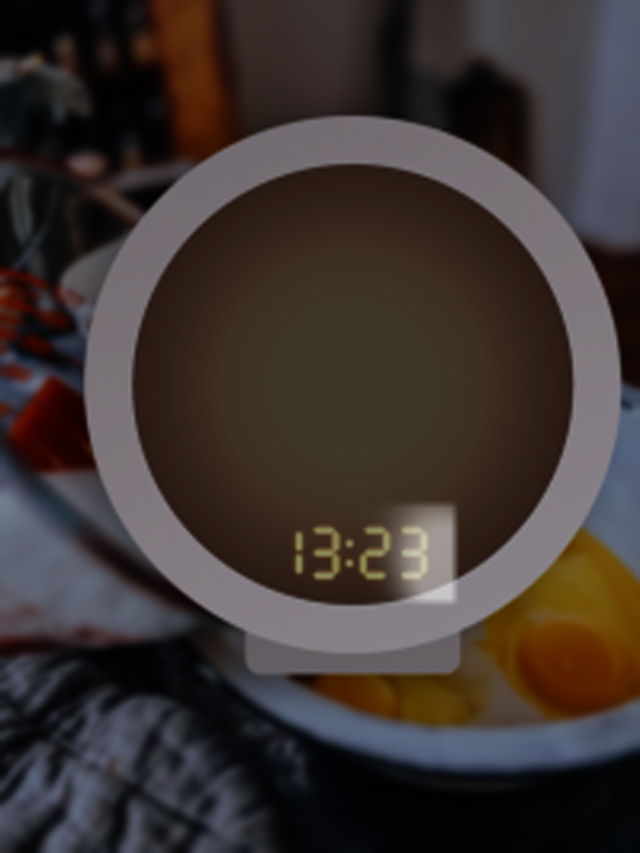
13:23
